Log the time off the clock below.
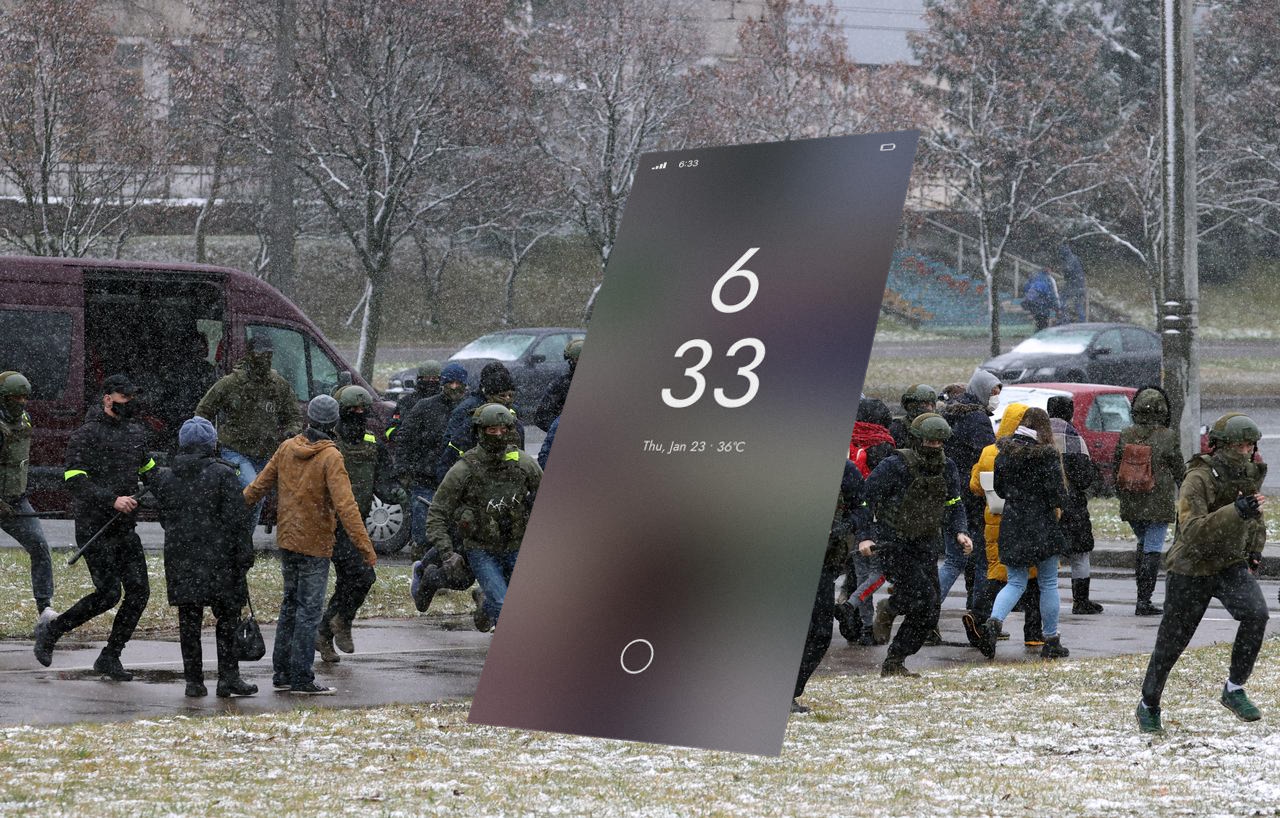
6:33
